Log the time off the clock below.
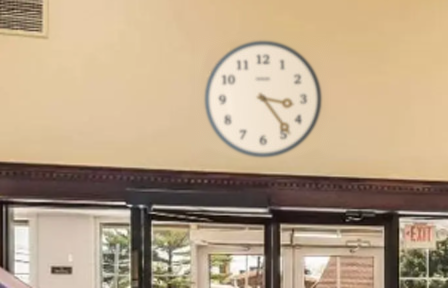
3:24
